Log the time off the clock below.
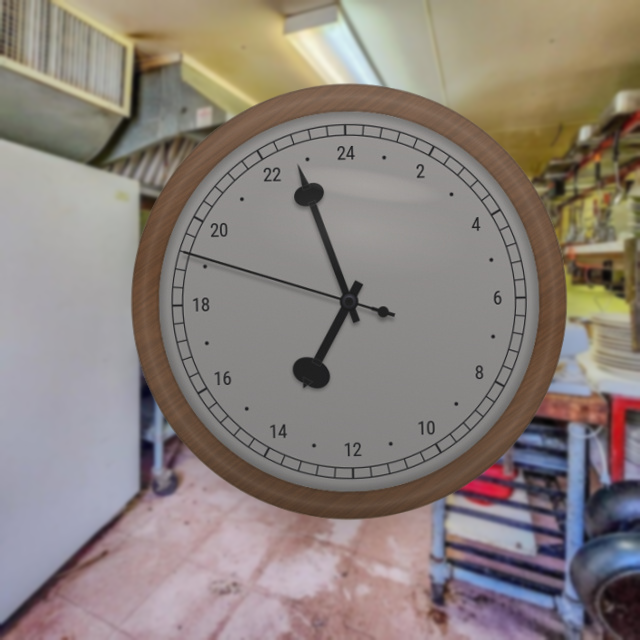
13:56:48
